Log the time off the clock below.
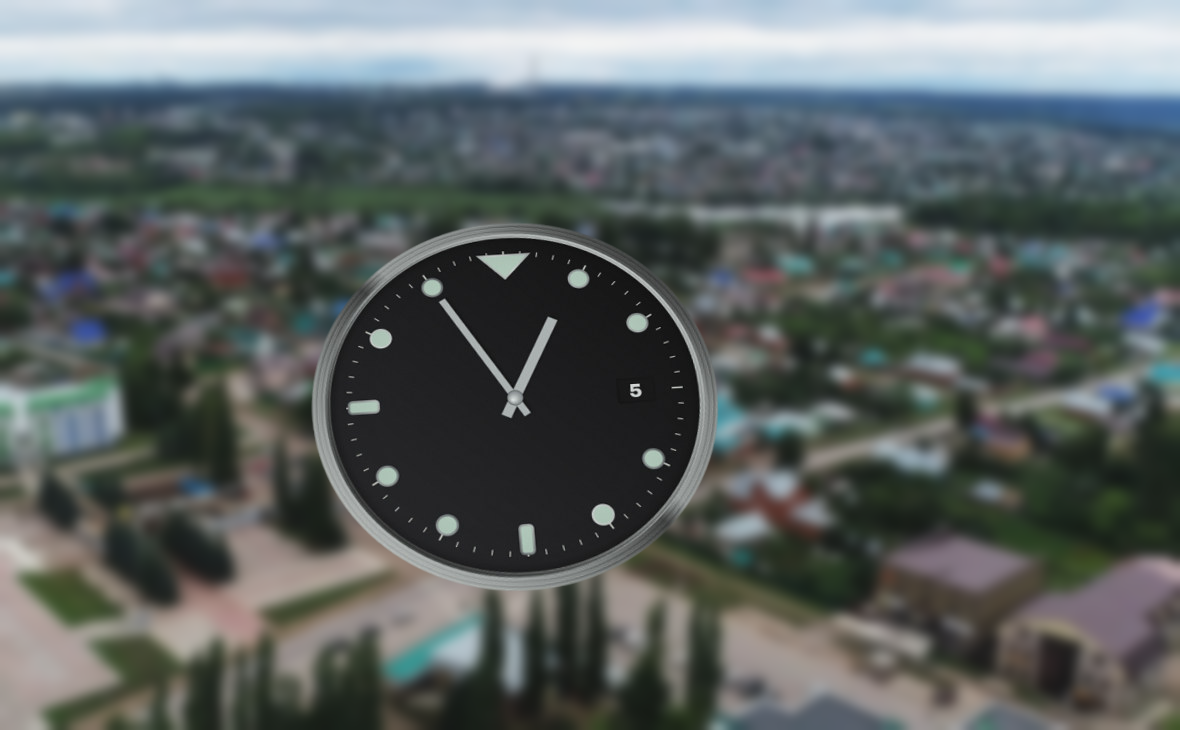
12:55
